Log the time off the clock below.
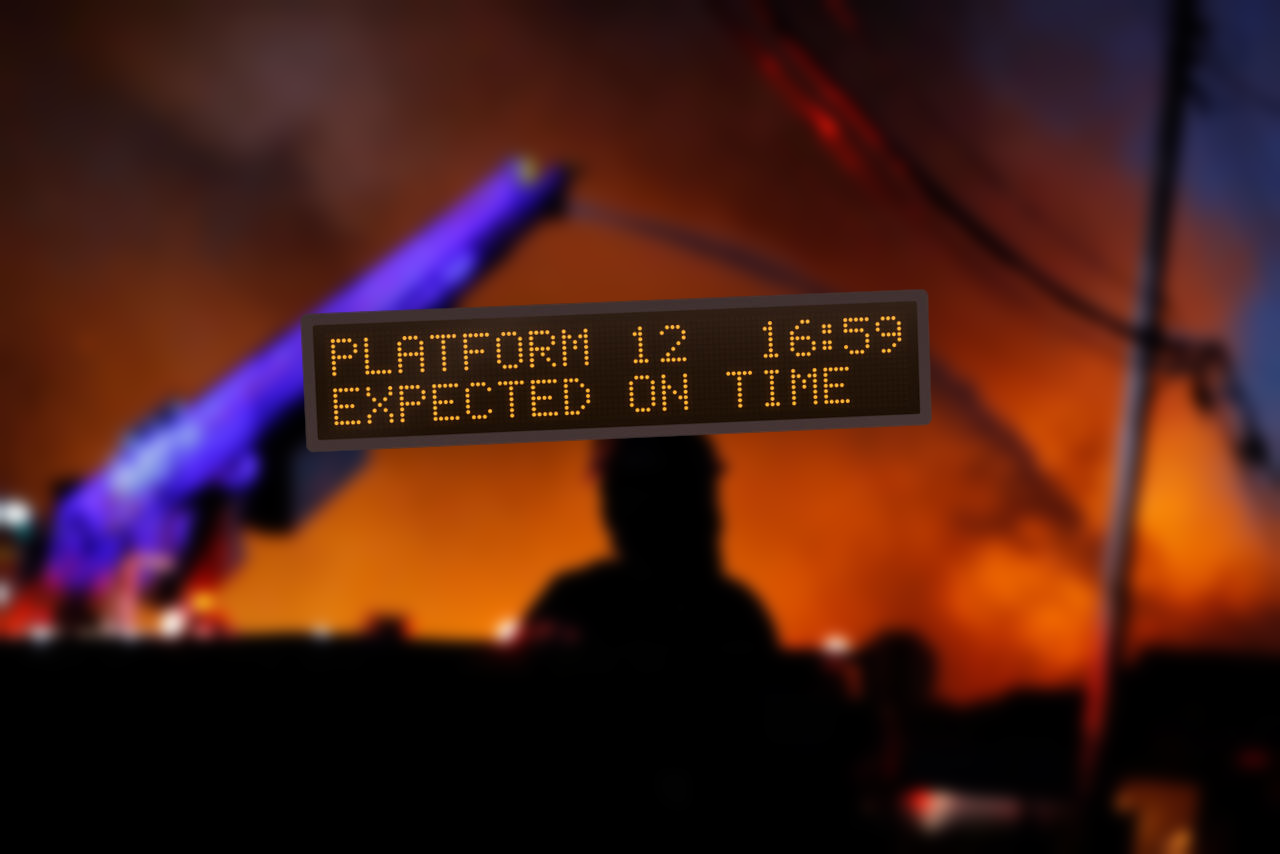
16:59
